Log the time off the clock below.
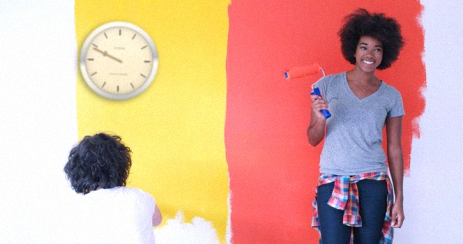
9:49
